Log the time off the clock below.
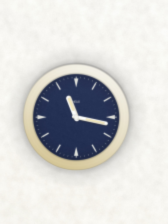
11:17
